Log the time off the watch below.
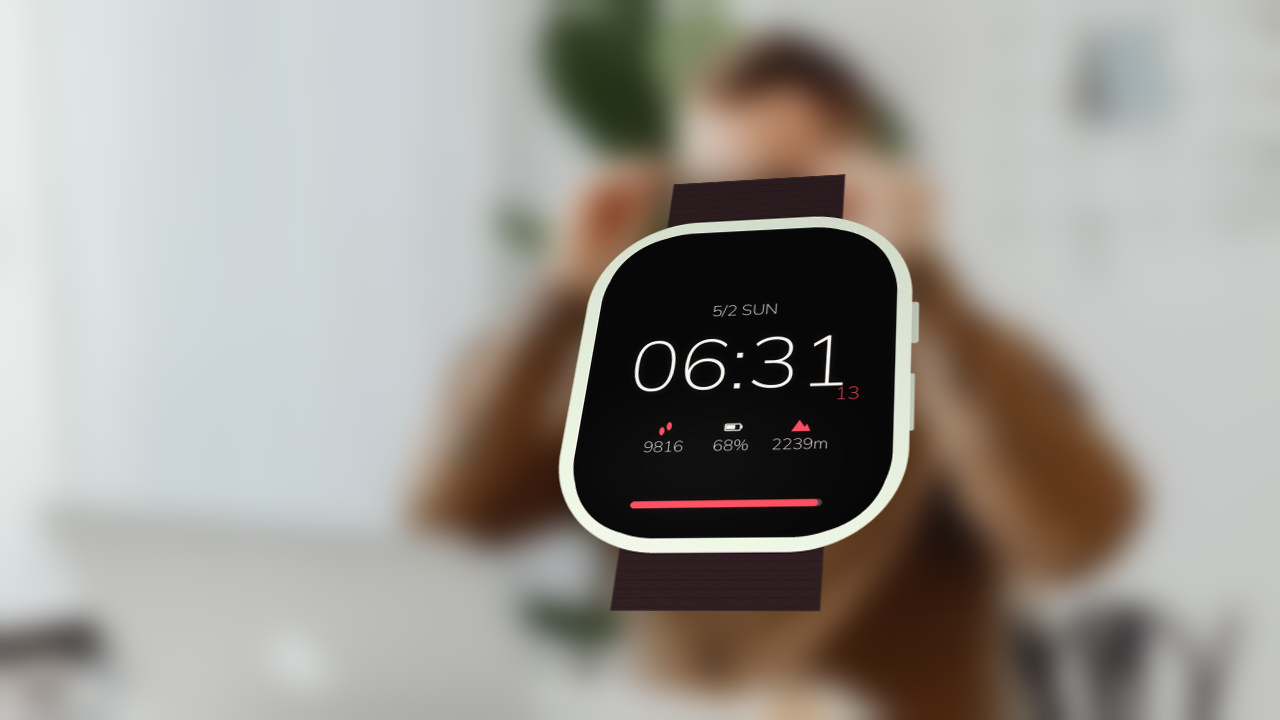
6:31:13
